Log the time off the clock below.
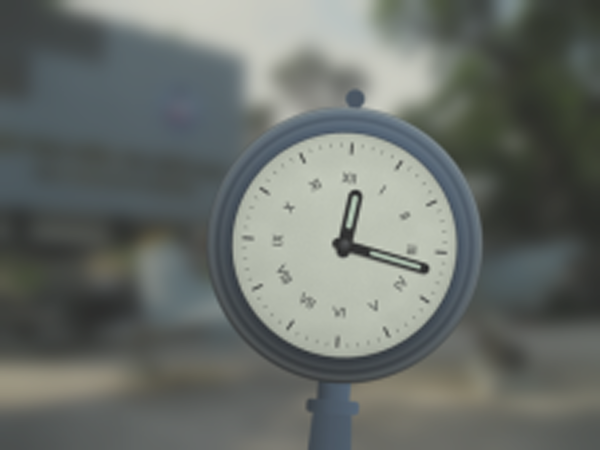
12:17
